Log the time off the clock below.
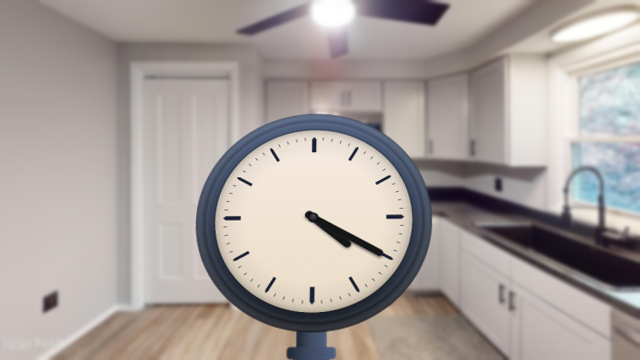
4:20
